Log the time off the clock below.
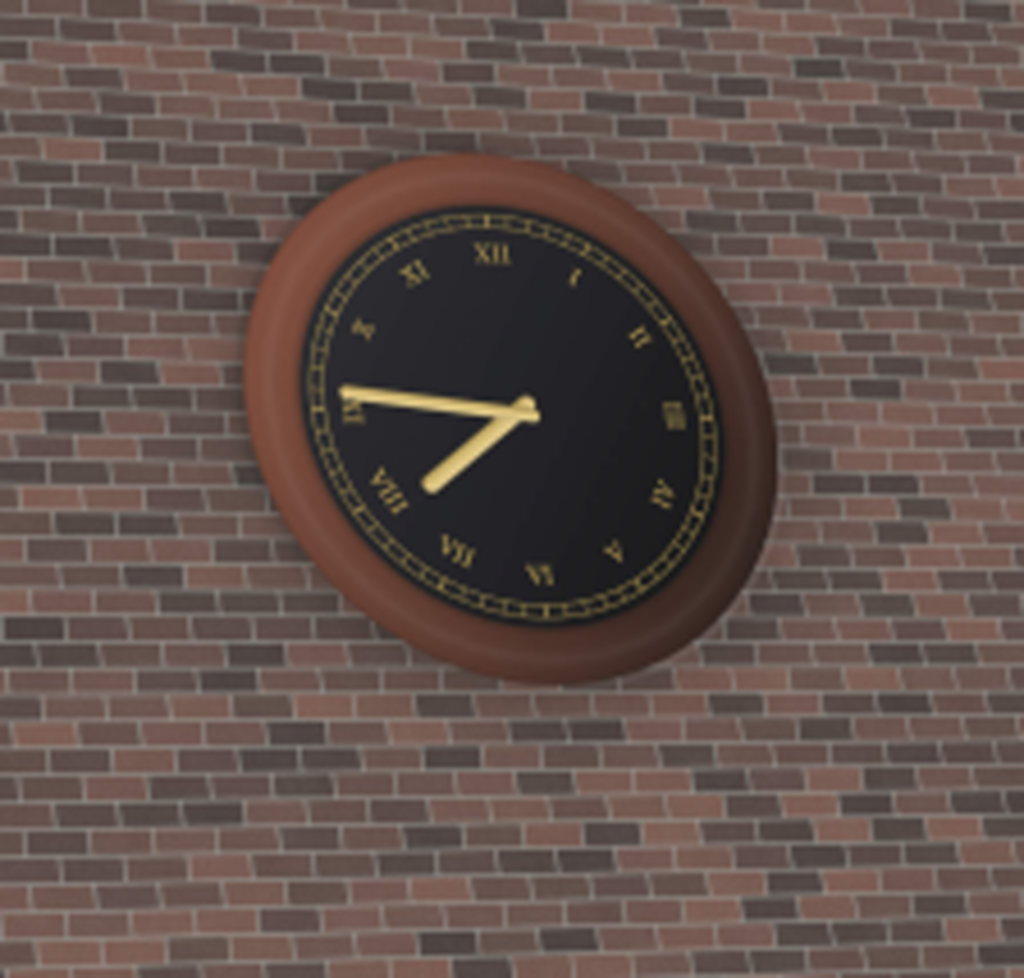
7:46
